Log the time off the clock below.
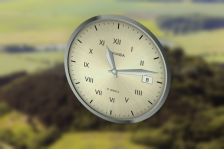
11:13
